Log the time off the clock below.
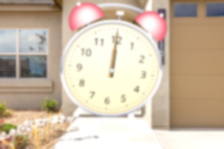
12:00
